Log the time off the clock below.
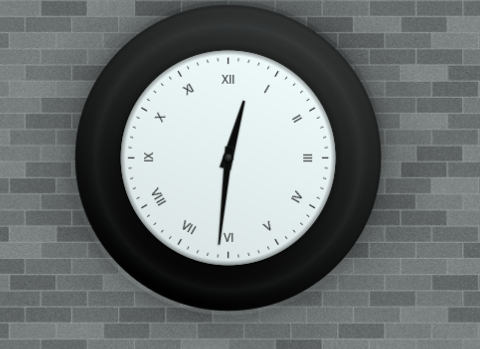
12:31
